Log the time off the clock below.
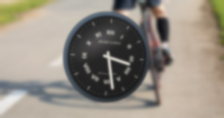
3:28
